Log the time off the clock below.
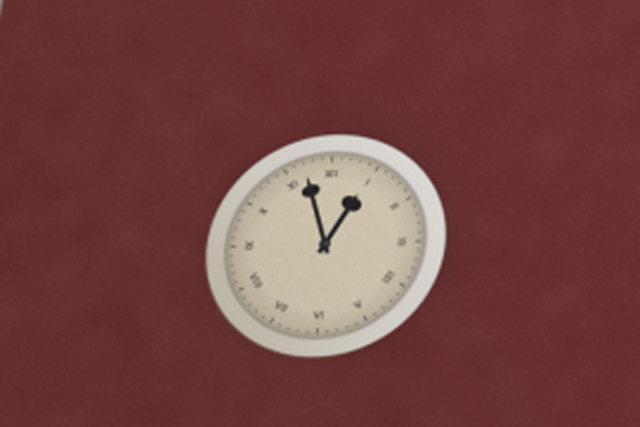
12:57
